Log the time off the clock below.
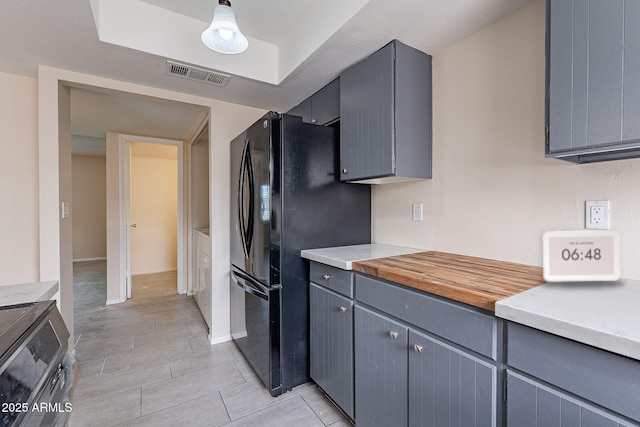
6:48
